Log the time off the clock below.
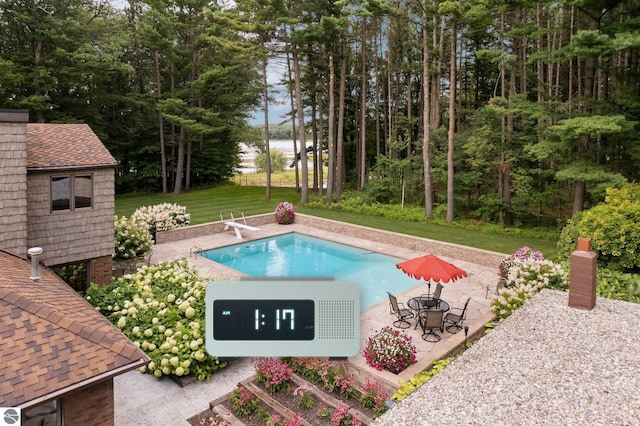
1:17
